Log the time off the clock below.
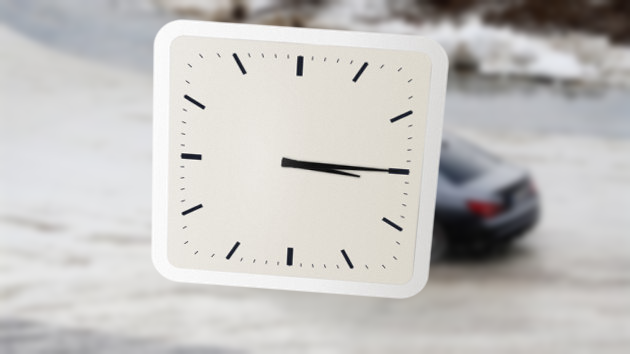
3:15
